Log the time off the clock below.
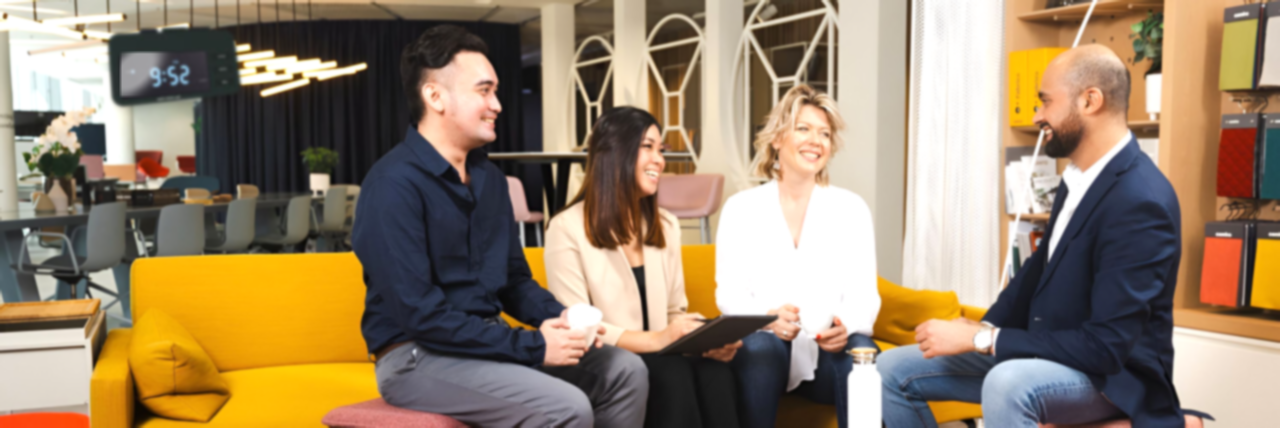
9:52
